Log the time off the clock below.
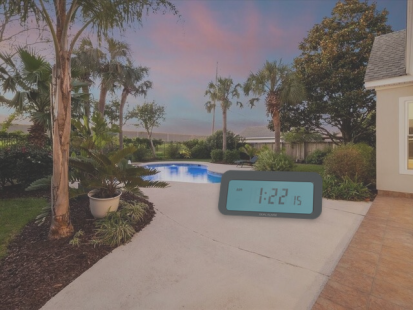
1:22:15
